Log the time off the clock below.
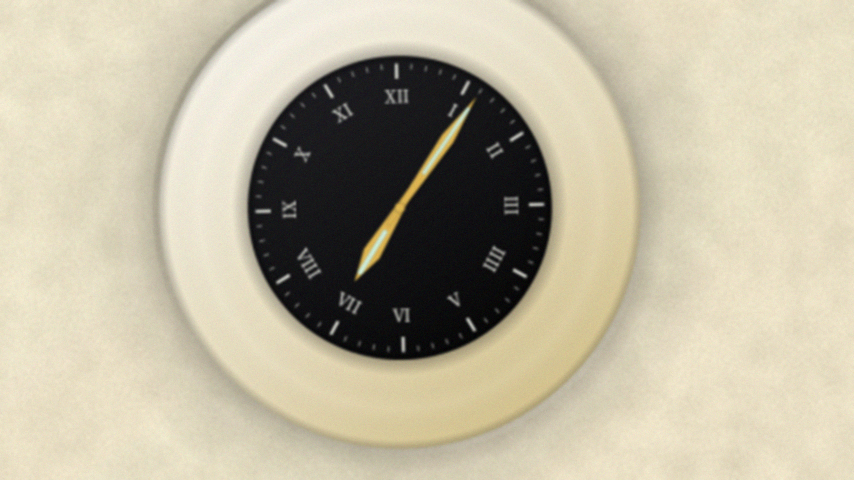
7:06
